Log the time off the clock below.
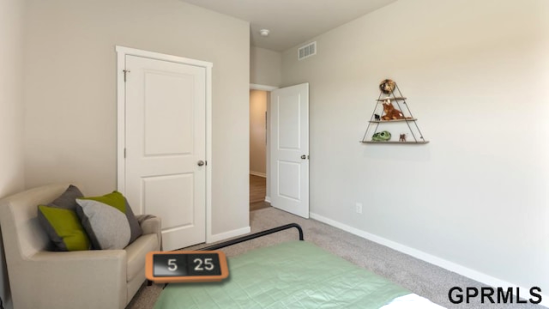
5:25
